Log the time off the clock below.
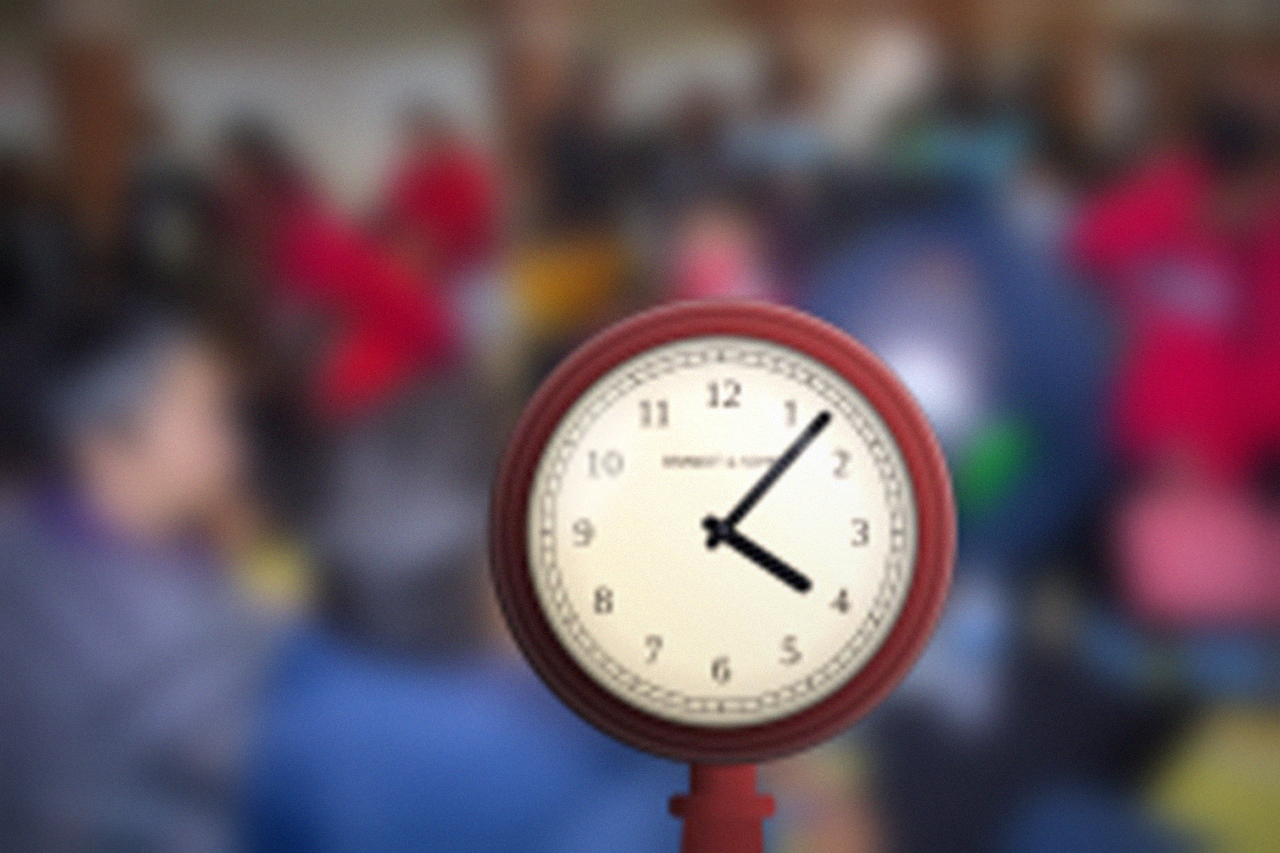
4:07
